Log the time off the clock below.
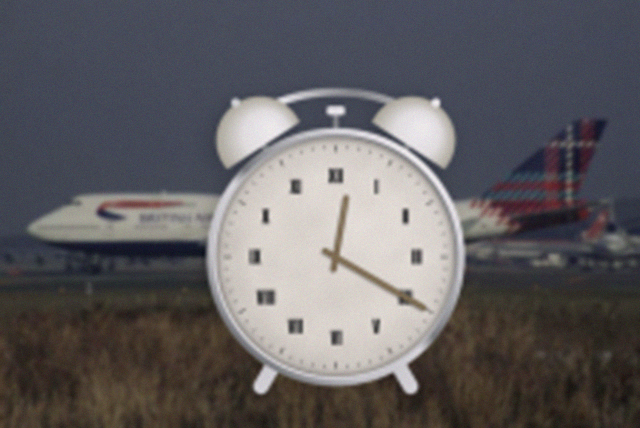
12:20
